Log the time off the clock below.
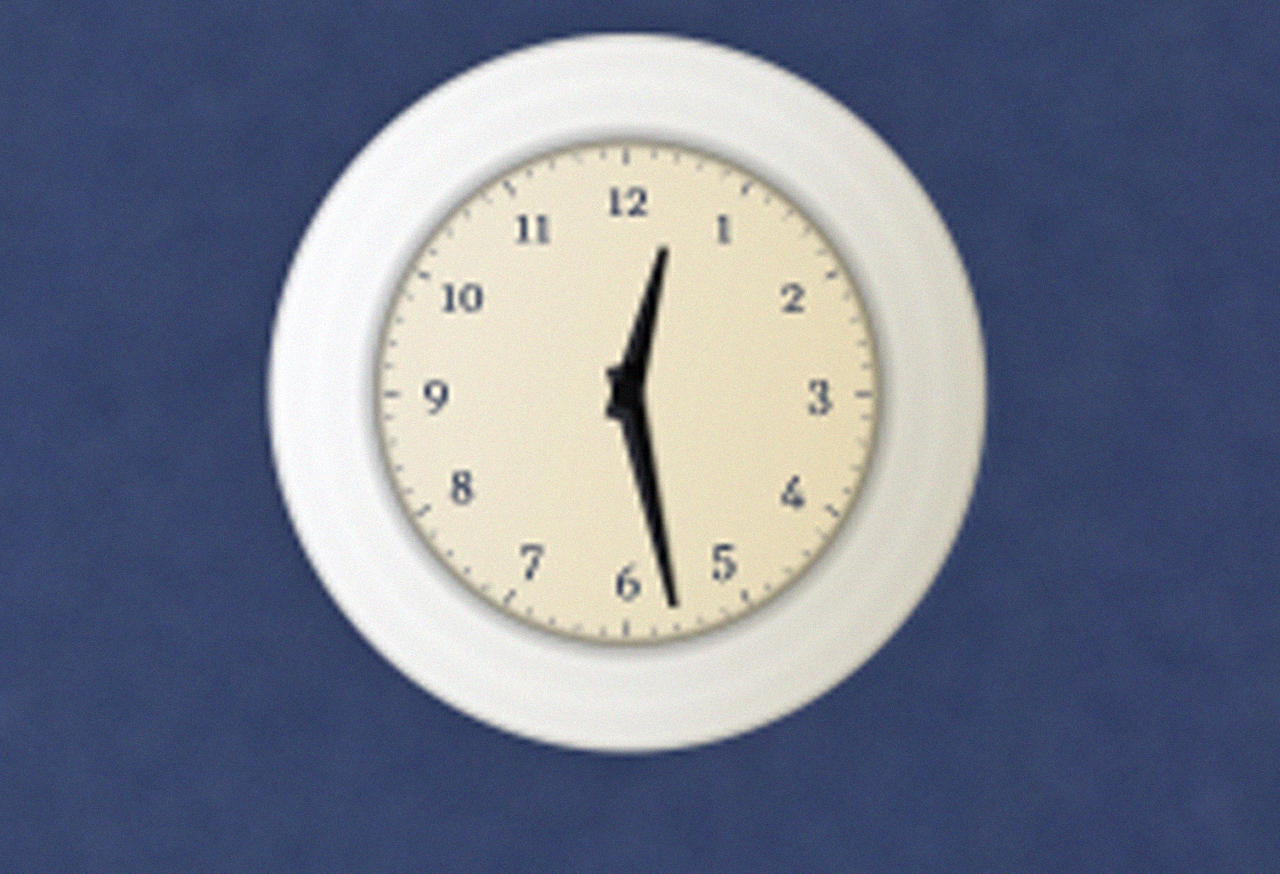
12:28
